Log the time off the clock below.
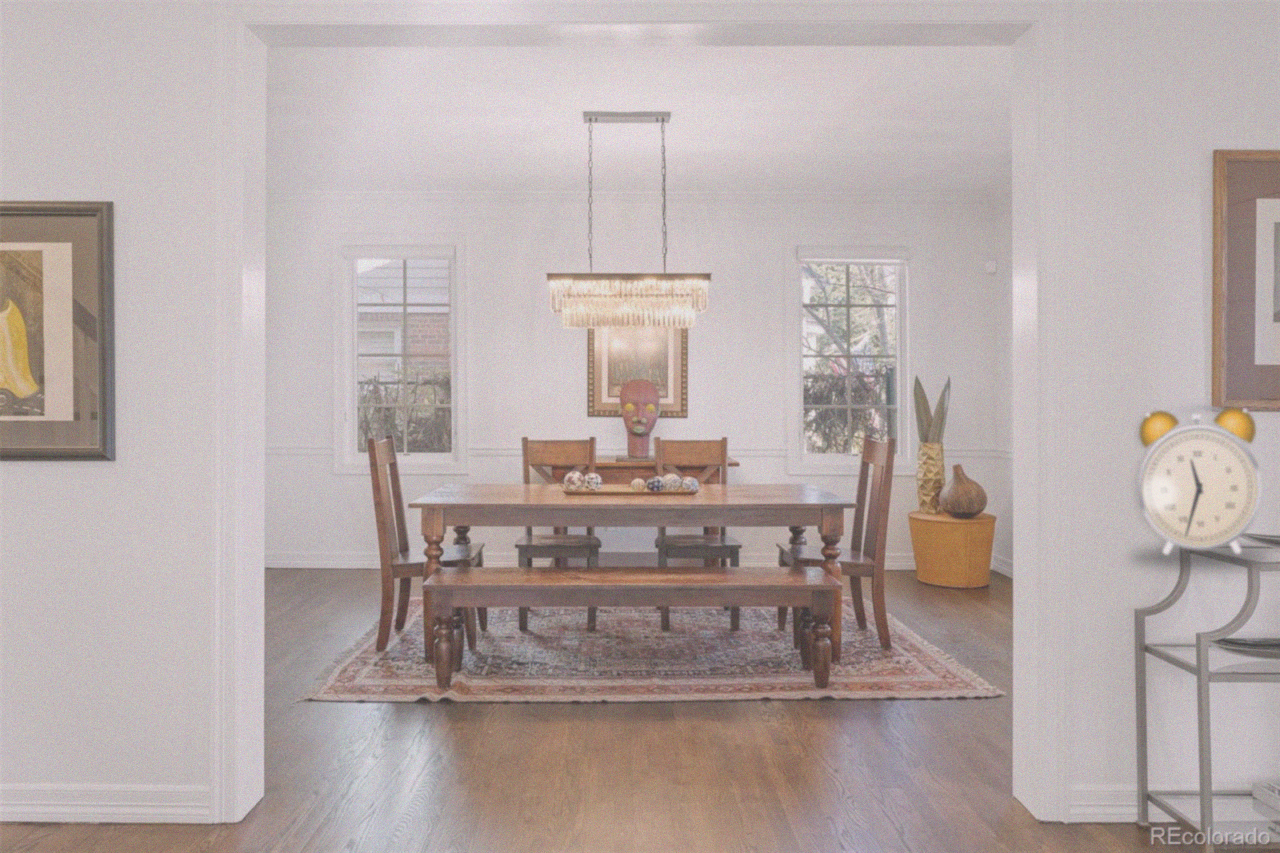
11:33
